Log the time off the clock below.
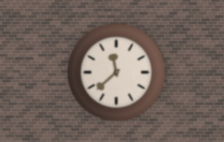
11:38
